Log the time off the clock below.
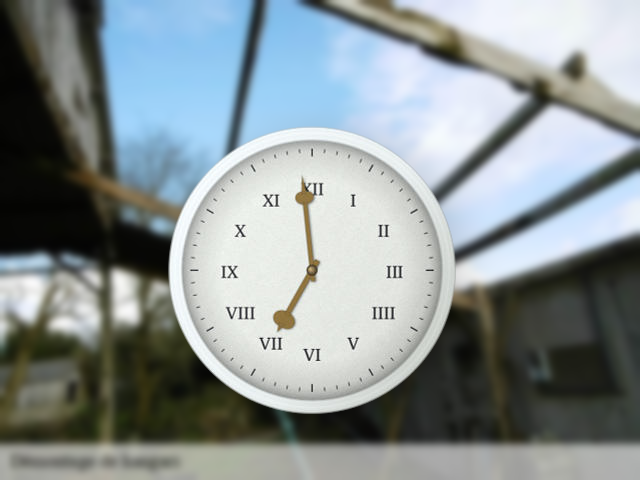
6:59
